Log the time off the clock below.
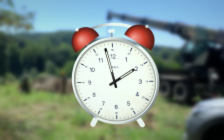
1:58
